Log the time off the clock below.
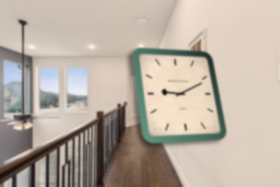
9:11
